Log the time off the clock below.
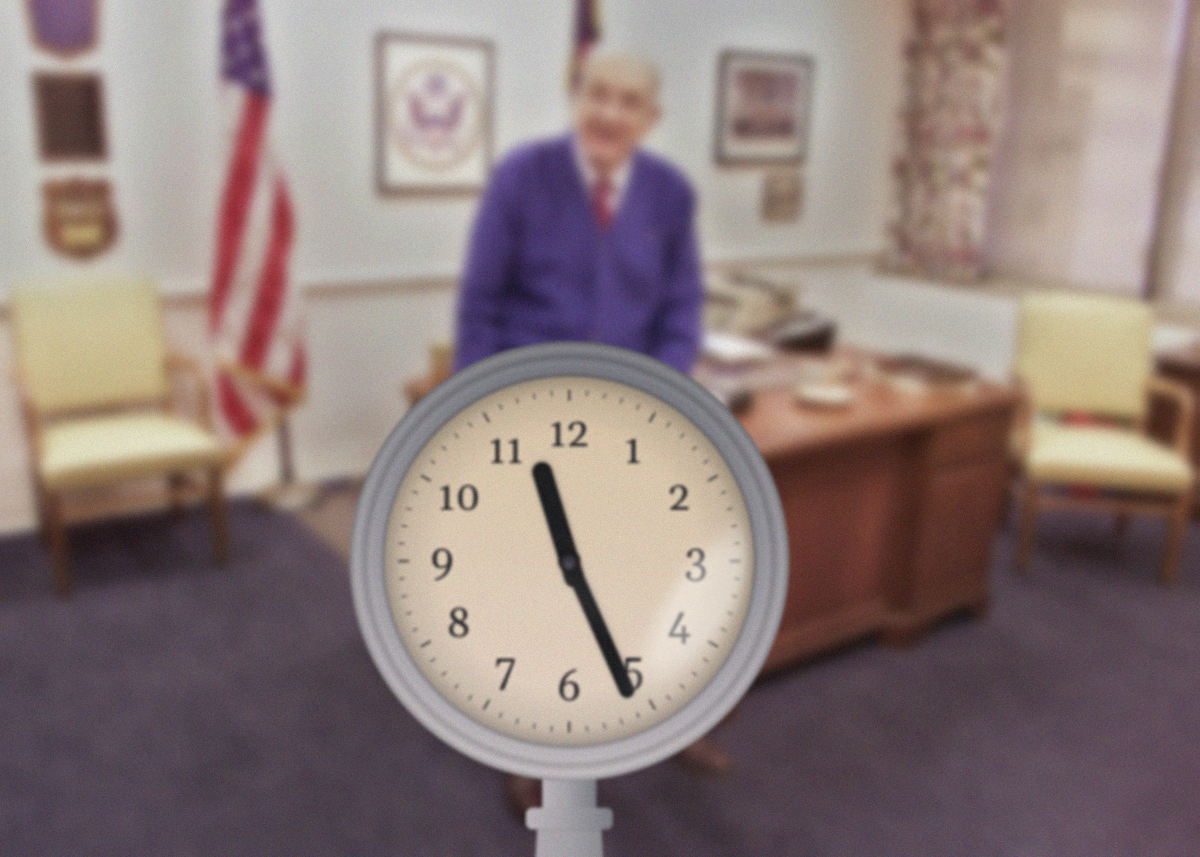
11:26
